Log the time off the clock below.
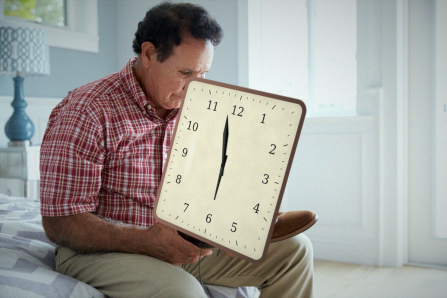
5:58
